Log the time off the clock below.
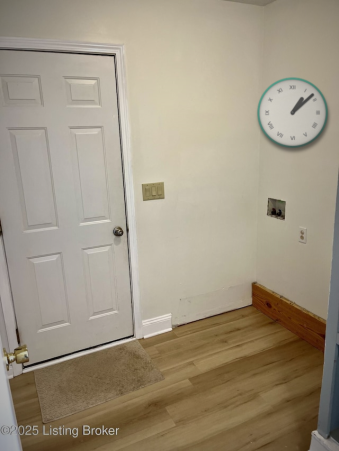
1:08
